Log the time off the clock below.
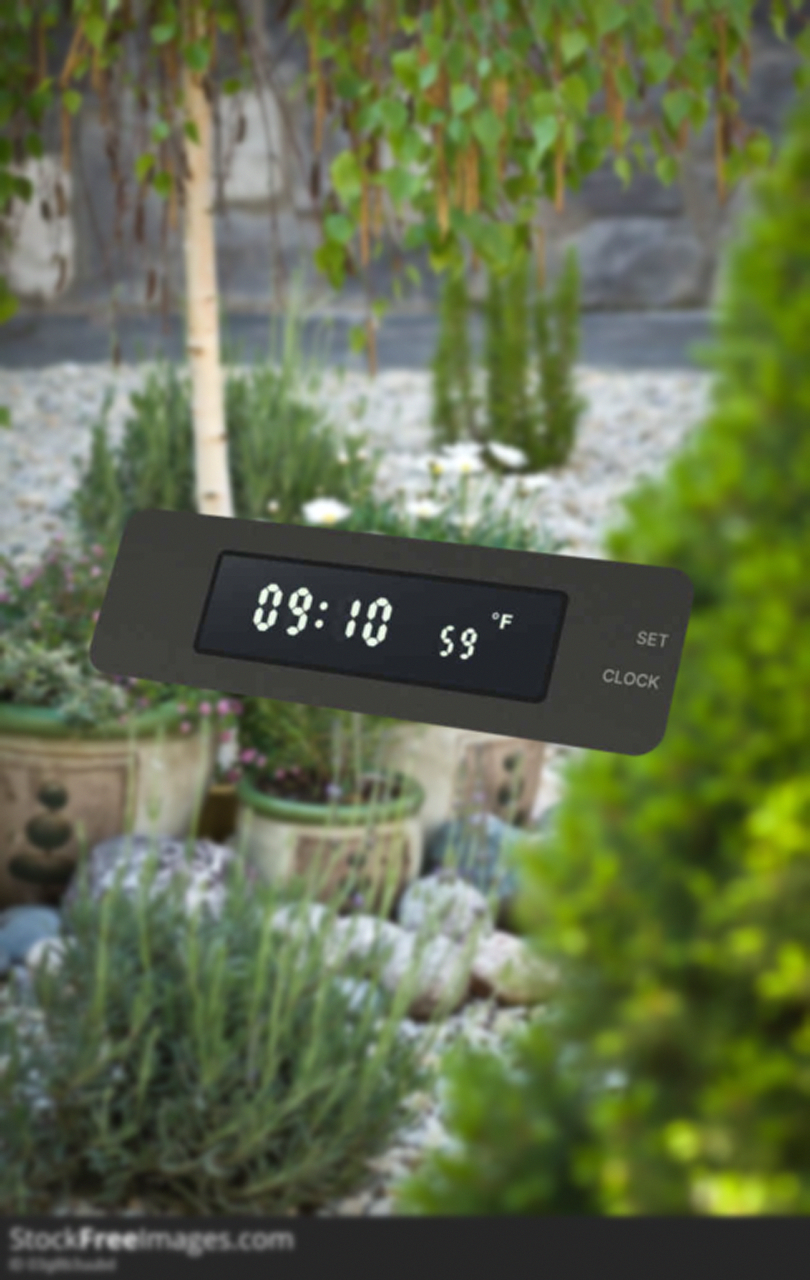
9:10
